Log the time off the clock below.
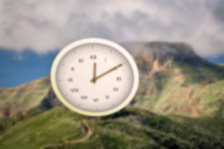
12:10
